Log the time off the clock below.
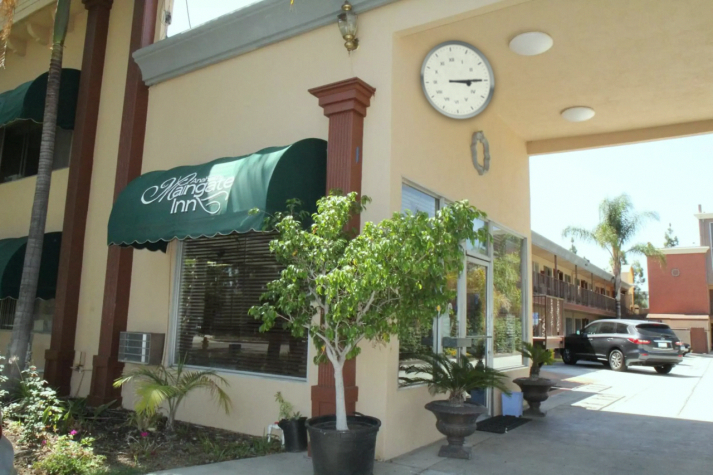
3:15
